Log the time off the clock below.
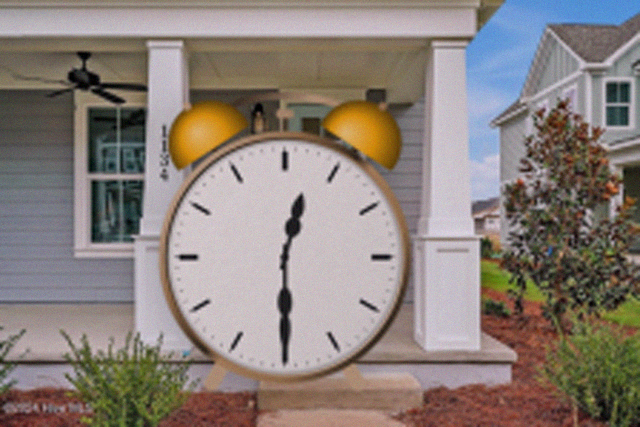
12:30
